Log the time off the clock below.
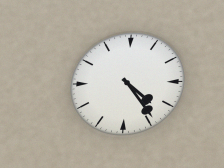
4:24
